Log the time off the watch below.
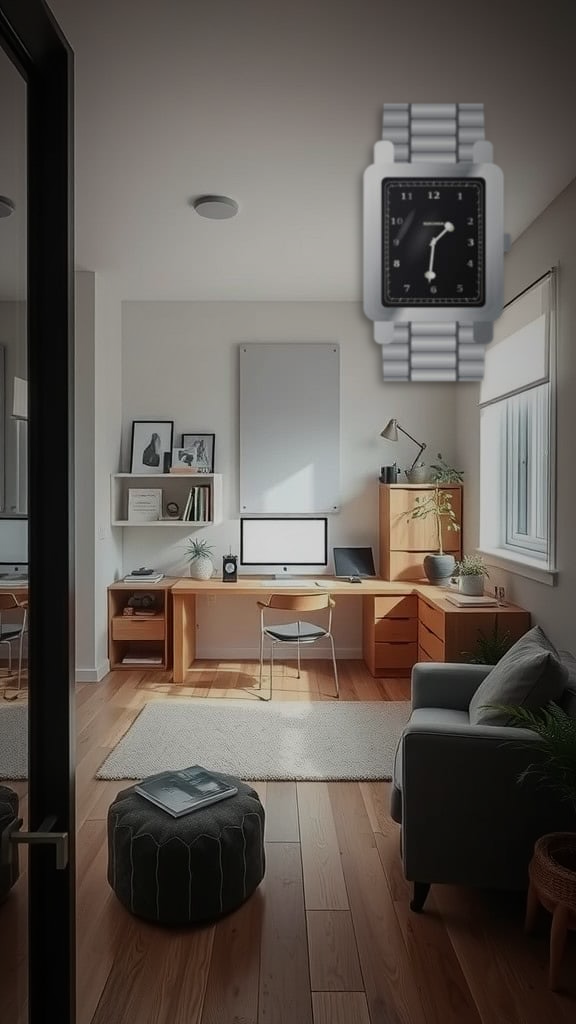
1:31
